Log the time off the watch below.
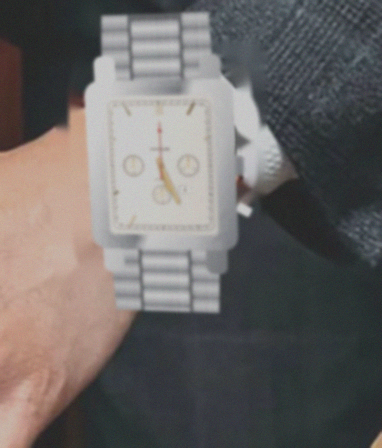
5:26
